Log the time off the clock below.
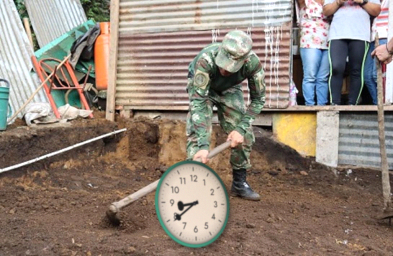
8:39
